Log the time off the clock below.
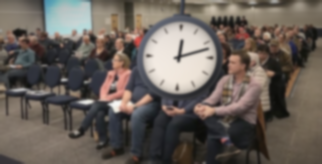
12:12
